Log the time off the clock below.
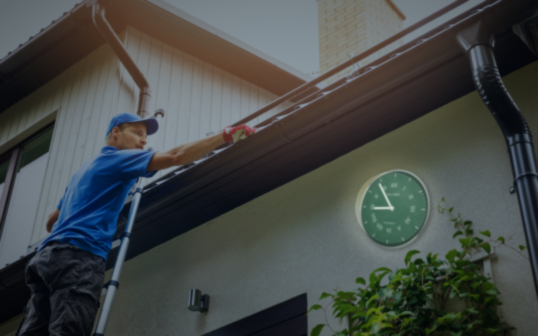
8:54
